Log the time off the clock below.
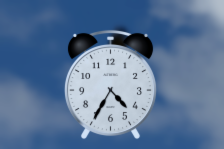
4:35
